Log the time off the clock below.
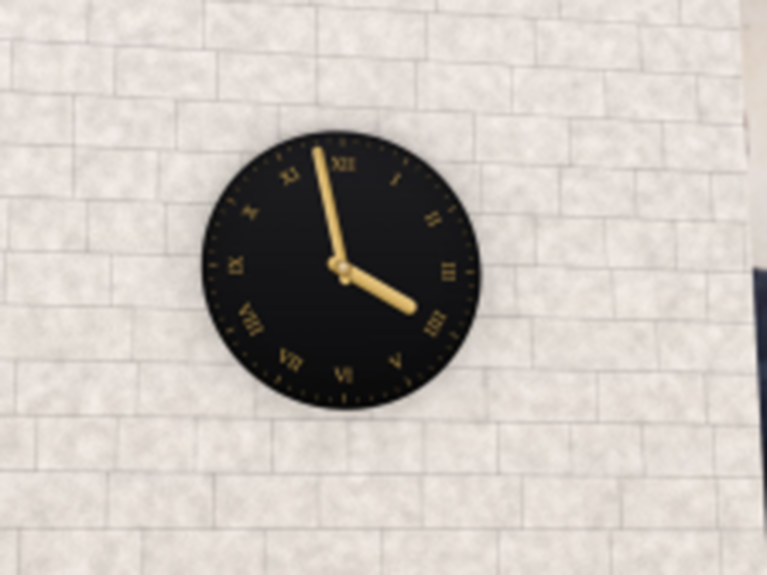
3:58
